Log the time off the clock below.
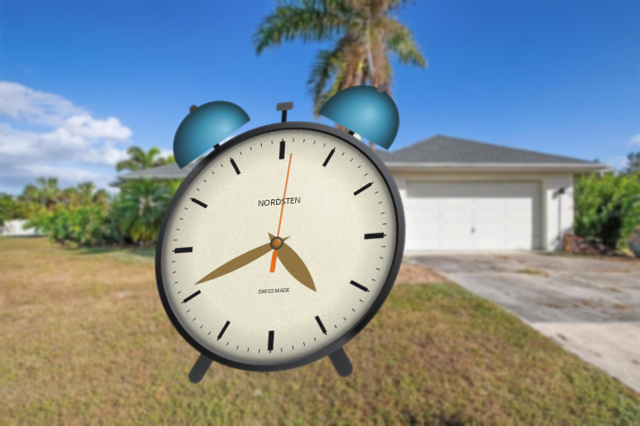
4:41:01
